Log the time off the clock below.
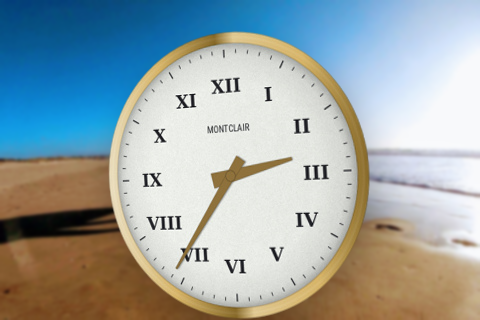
2:36
